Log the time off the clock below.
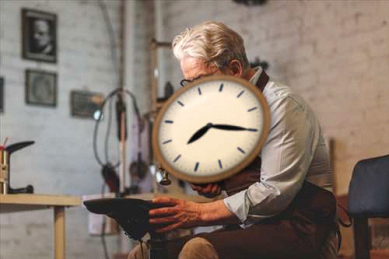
7:15
